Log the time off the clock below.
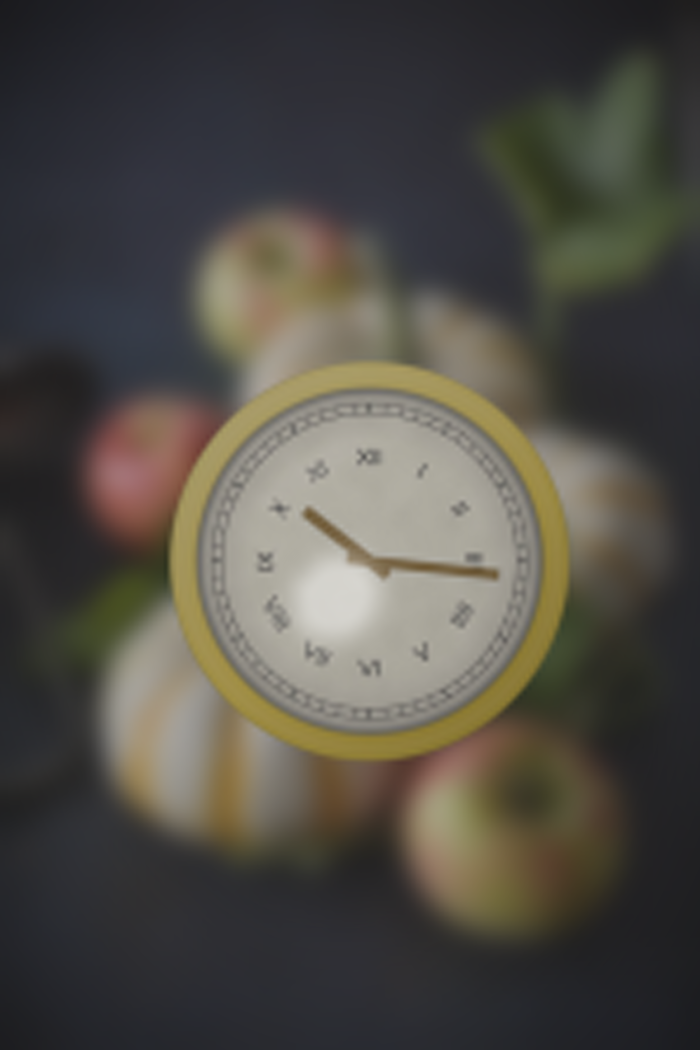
10:16
